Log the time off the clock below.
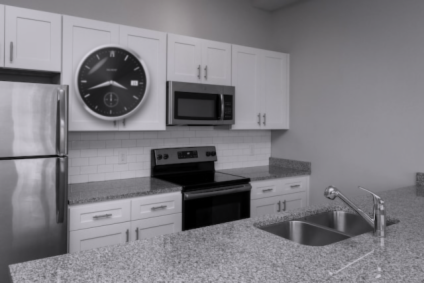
3:42
